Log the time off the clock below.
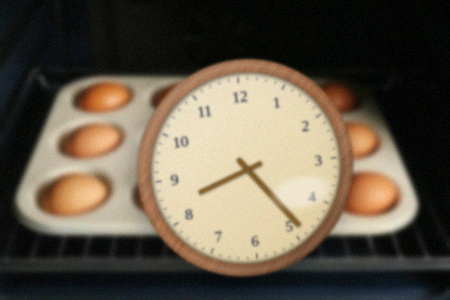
8:24
